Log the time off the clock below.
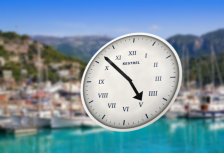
4:52
